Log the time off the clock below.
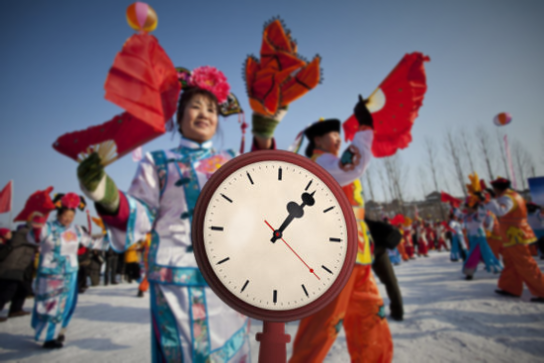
1:06:22
